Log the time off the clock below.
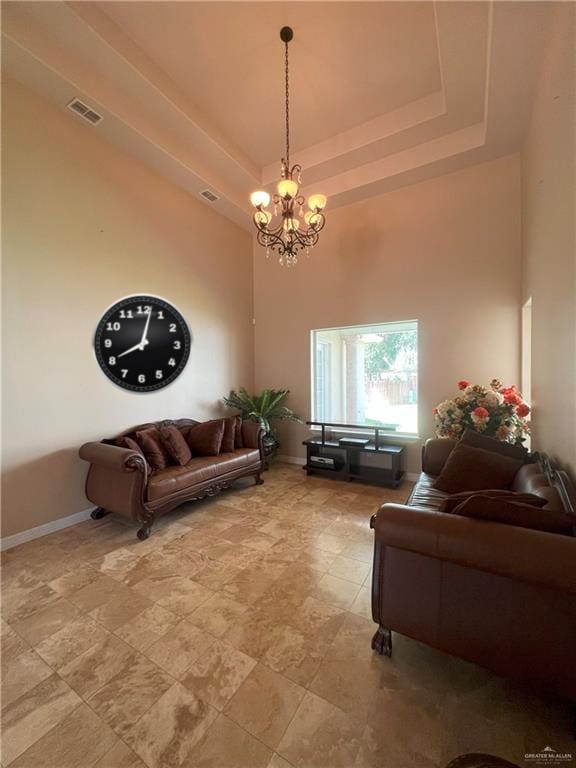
8:02
